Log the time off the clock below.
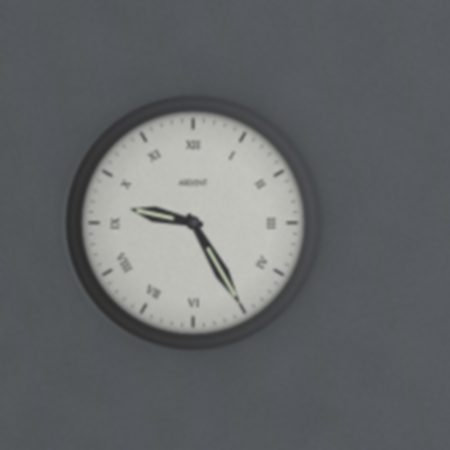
9:25
